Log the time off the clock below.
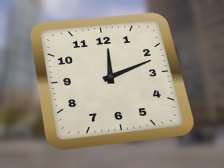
12:12
